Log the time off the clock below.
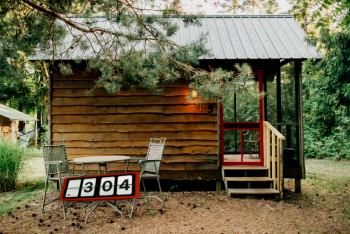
3:04
